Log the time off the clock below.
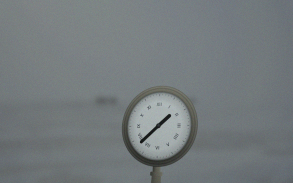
1:38
